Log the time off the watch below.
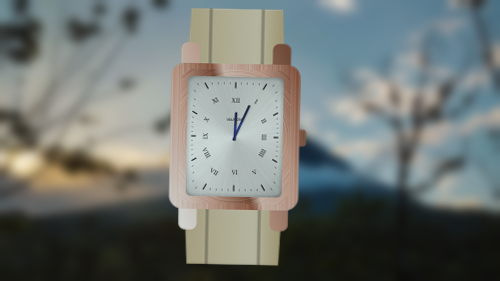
12:04
